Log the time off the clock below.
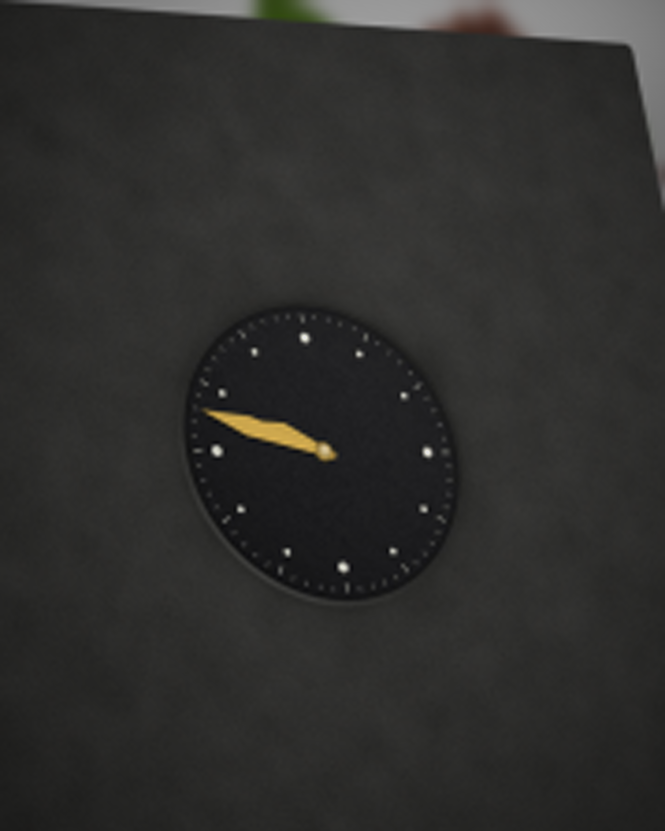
9:48
